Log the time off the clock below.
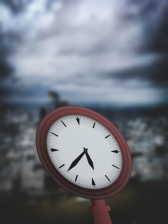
5:38
